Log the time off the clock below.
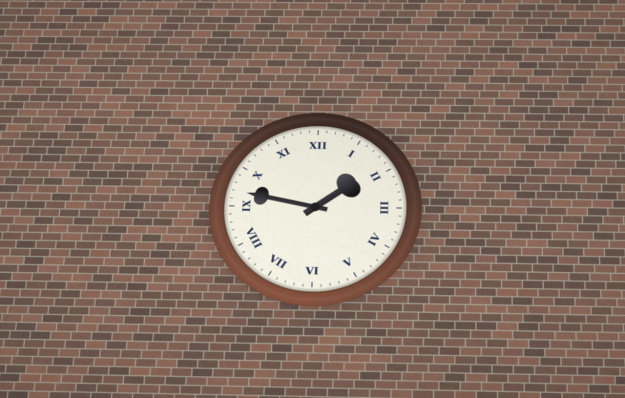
1:47
